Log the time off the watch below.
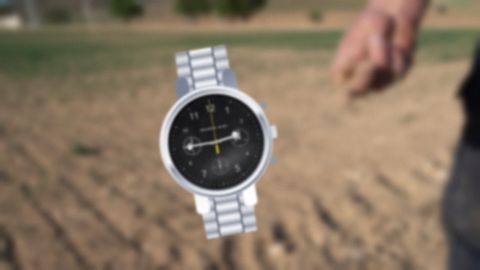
2:45
